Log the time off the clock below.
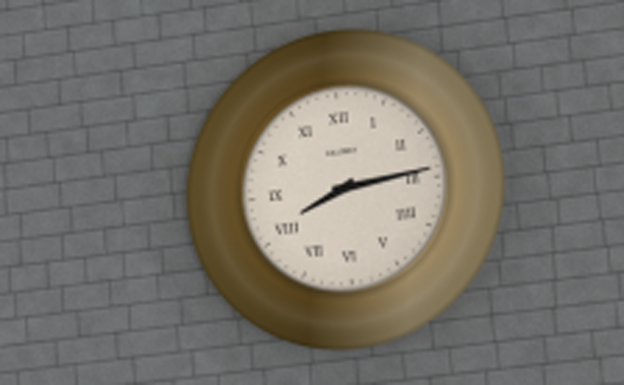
8:14
